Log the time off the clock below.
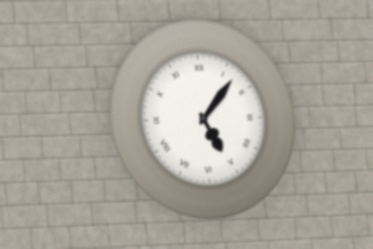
5:07
